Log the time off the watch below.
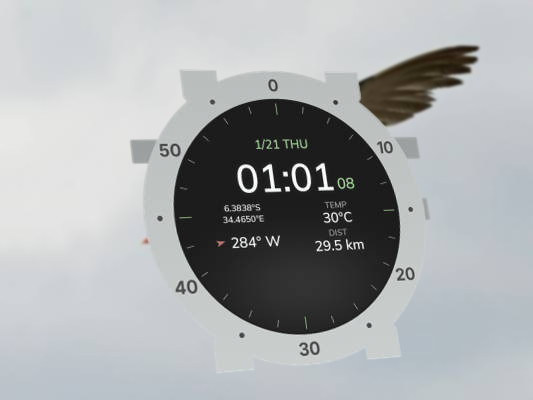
1:01:08
